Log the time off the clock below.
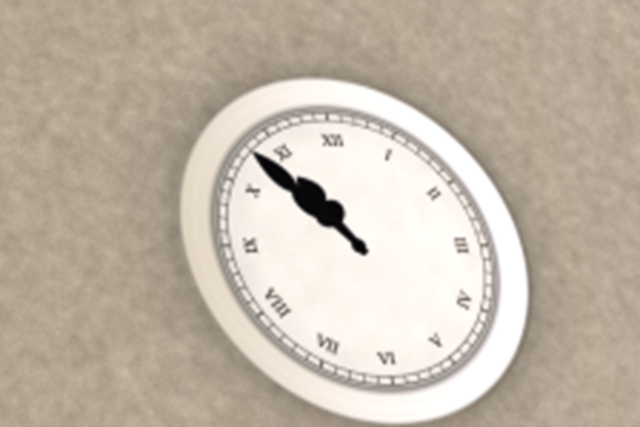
10:53
